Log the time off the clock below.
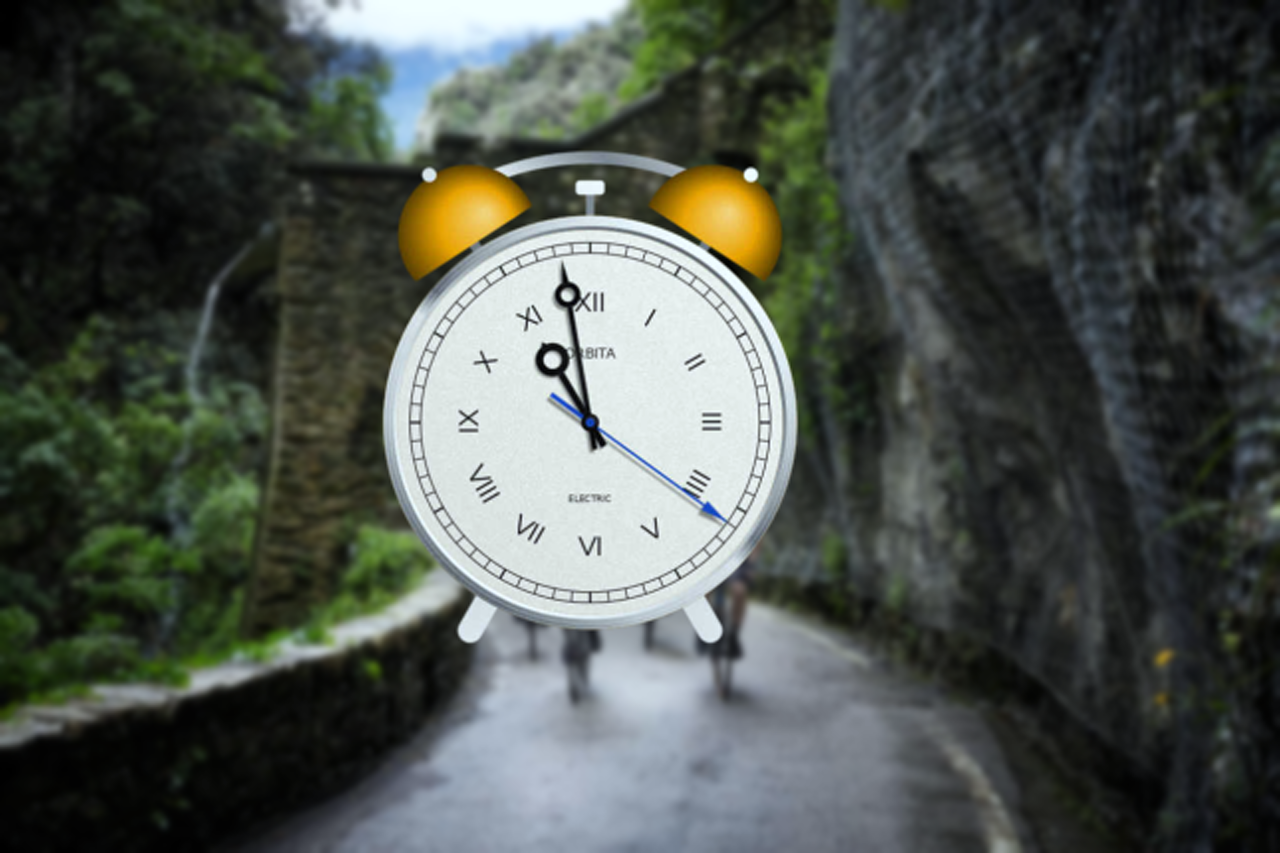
10:58:21
